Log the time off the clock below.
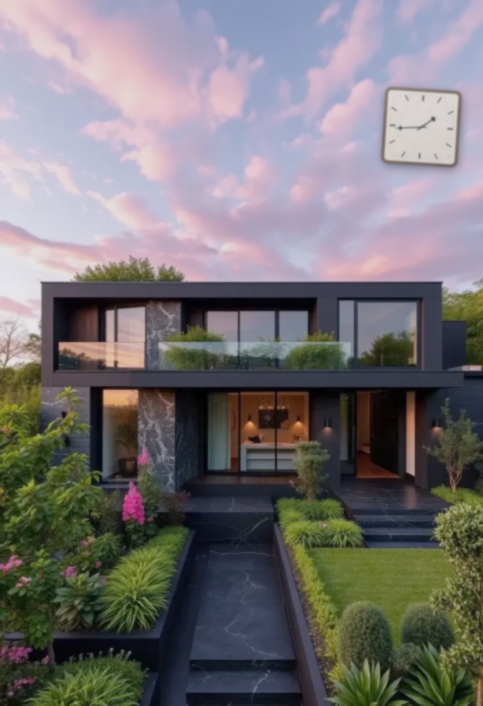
1:44
